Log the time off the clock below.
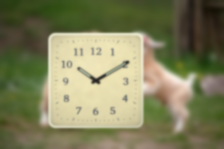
10:10
